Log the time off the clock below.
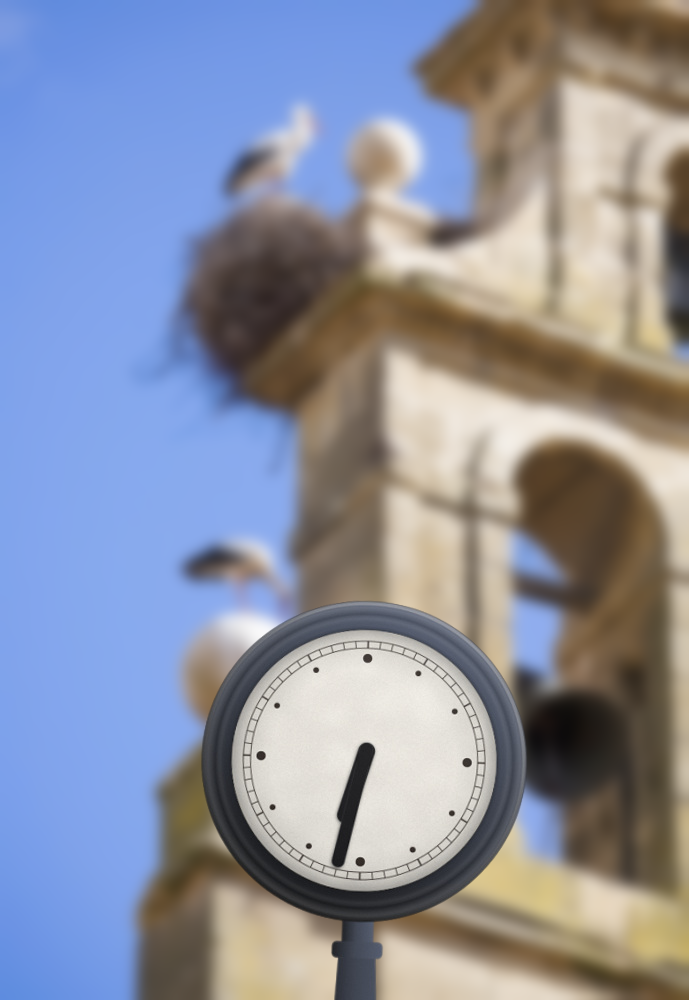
6:32
